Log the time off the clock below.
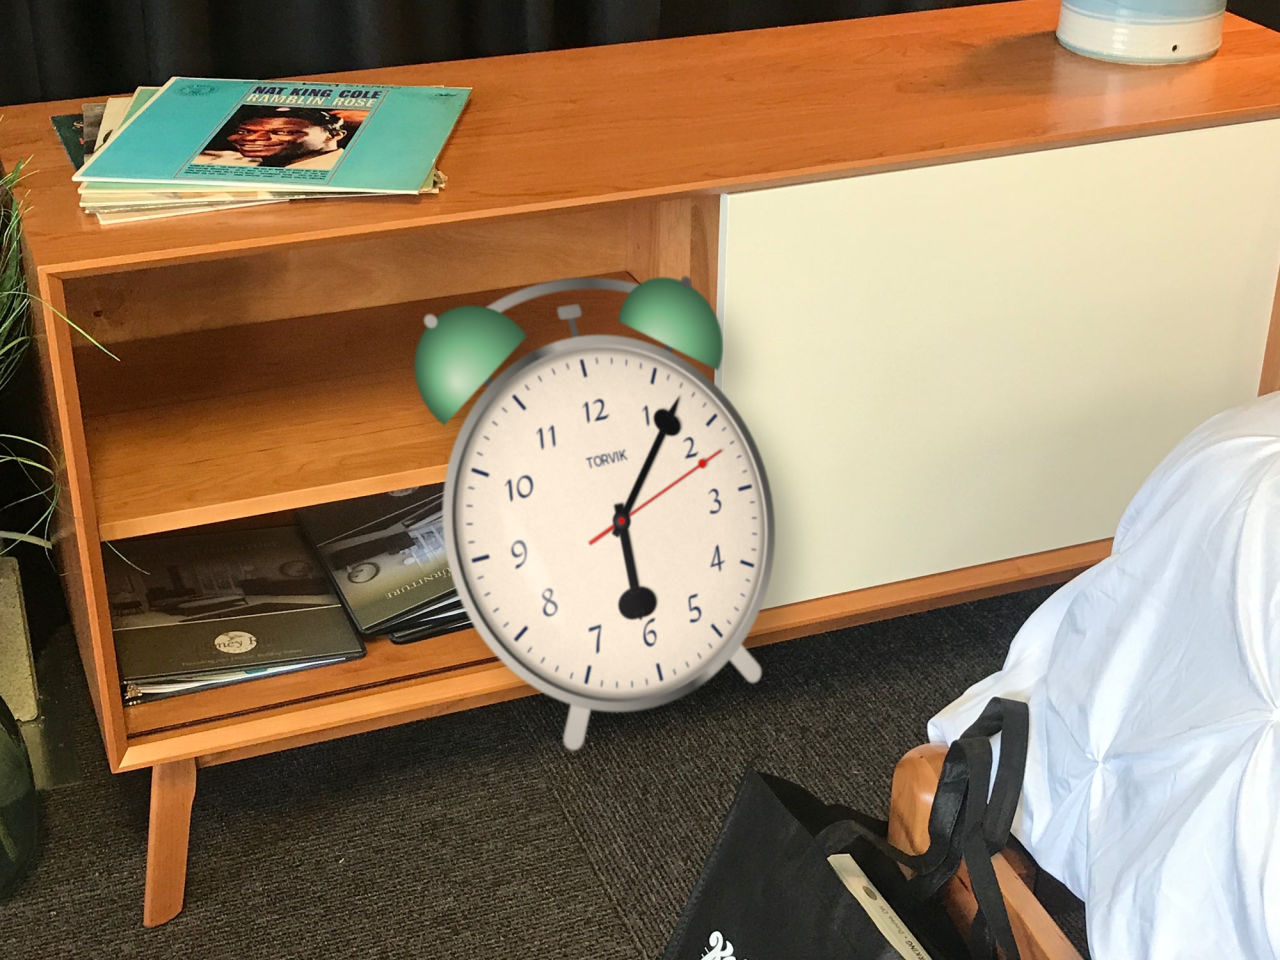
6:07:12
